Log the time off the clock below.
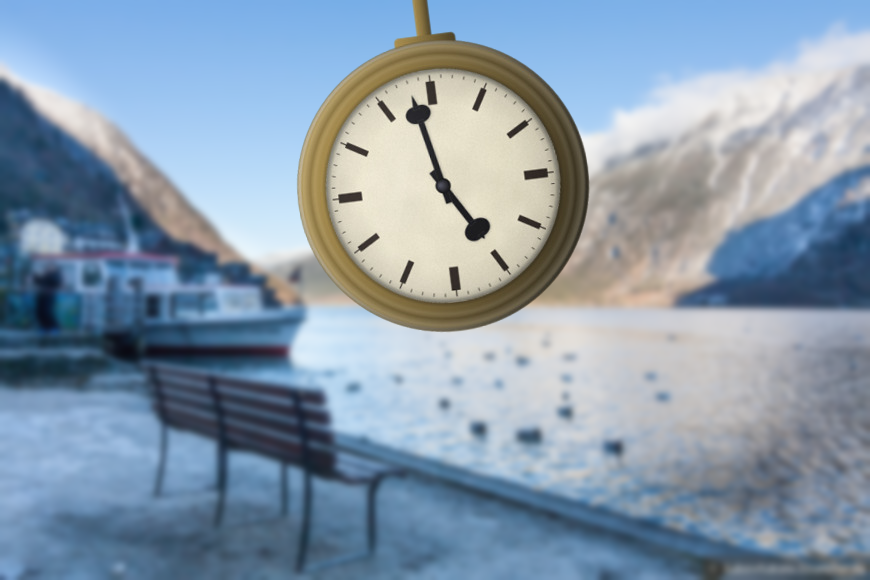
4:58
